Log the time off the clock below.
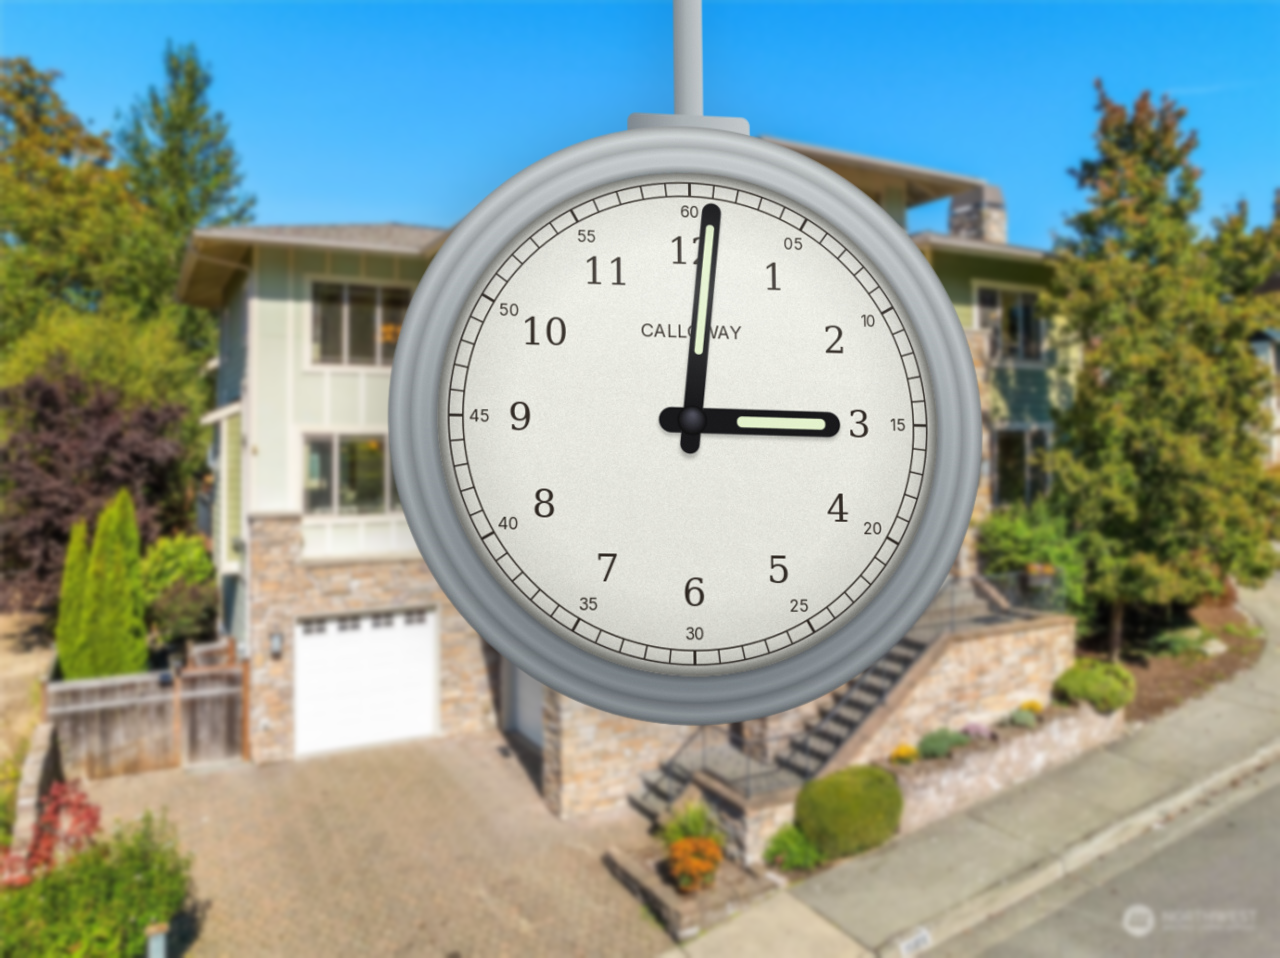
3:01
